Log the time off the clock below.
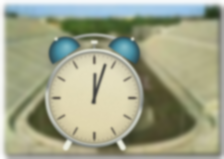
12:03
